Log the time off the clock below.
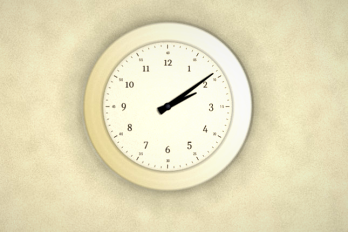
2:09
